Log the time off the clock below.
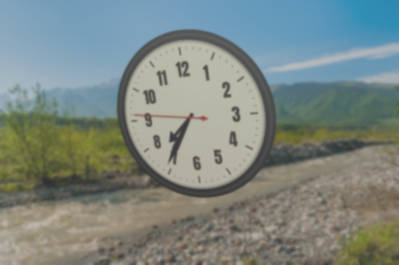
7:35:46
